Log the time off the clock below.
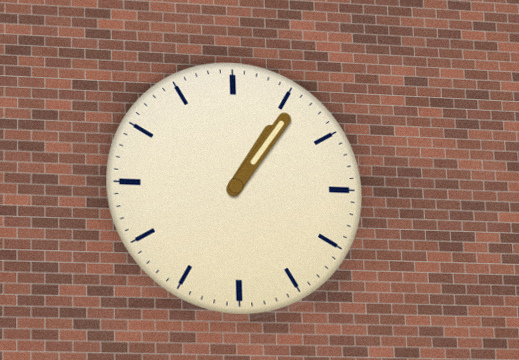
1:06
